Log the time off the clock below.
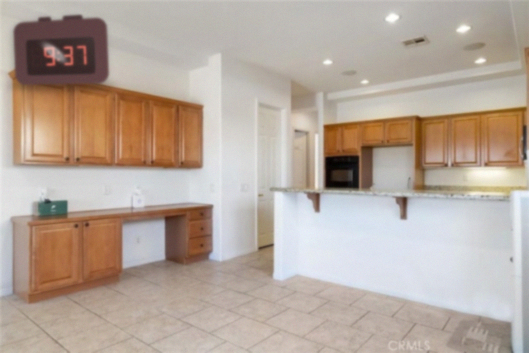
9:37
